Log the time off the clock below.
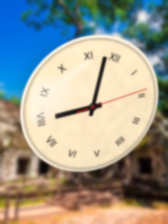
7:58:09
